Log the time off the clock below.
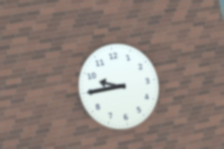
9:45
